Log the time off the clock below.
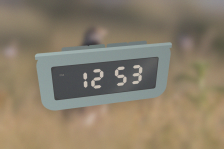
12:53
